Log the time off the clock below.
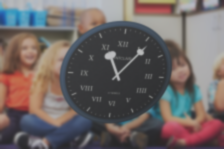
11:06
